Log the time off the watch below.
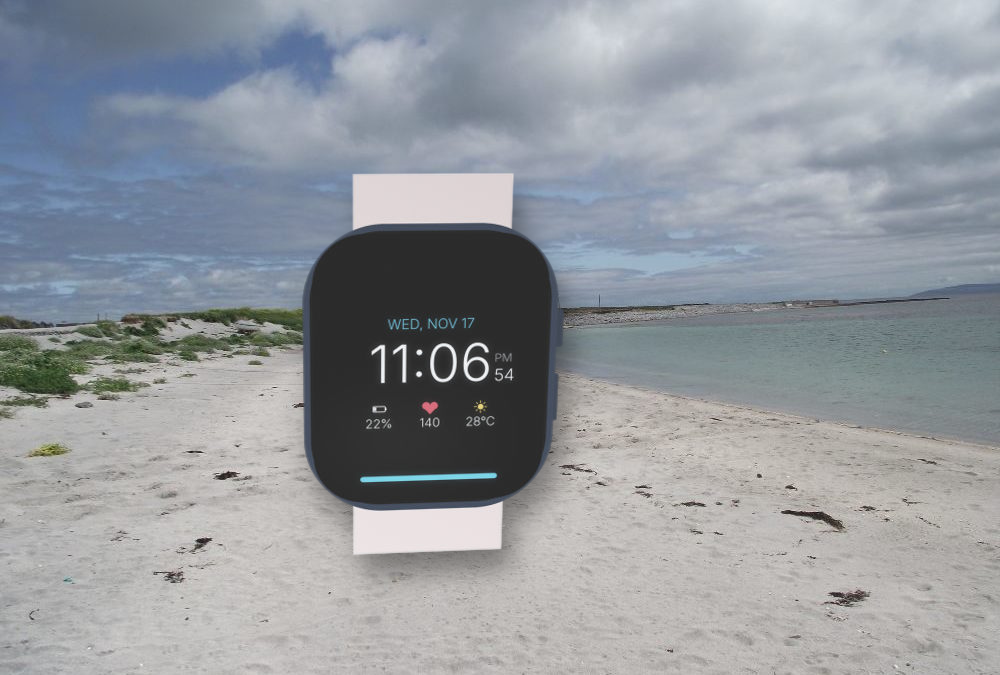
11:06:54
